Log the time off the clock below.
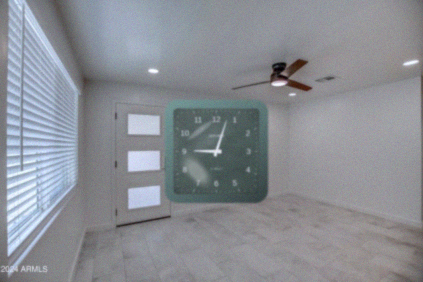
9:03
